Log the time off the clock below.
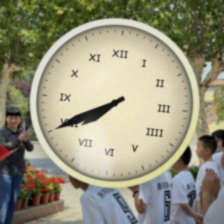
7:40
